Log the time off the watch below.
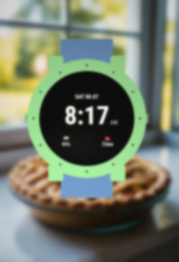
8:17
